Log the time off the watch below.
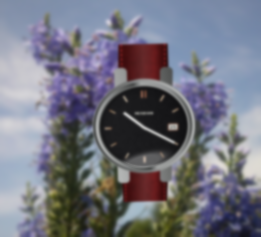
10:20
